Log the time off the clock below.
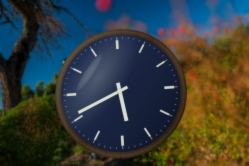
5:41
